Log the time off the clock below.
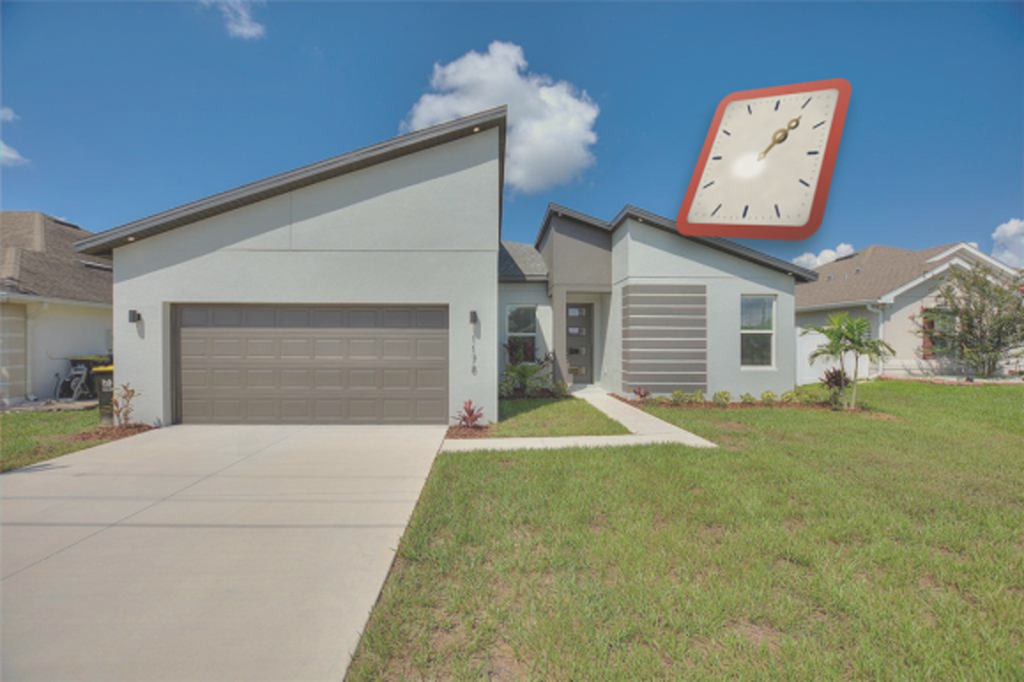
1:06
